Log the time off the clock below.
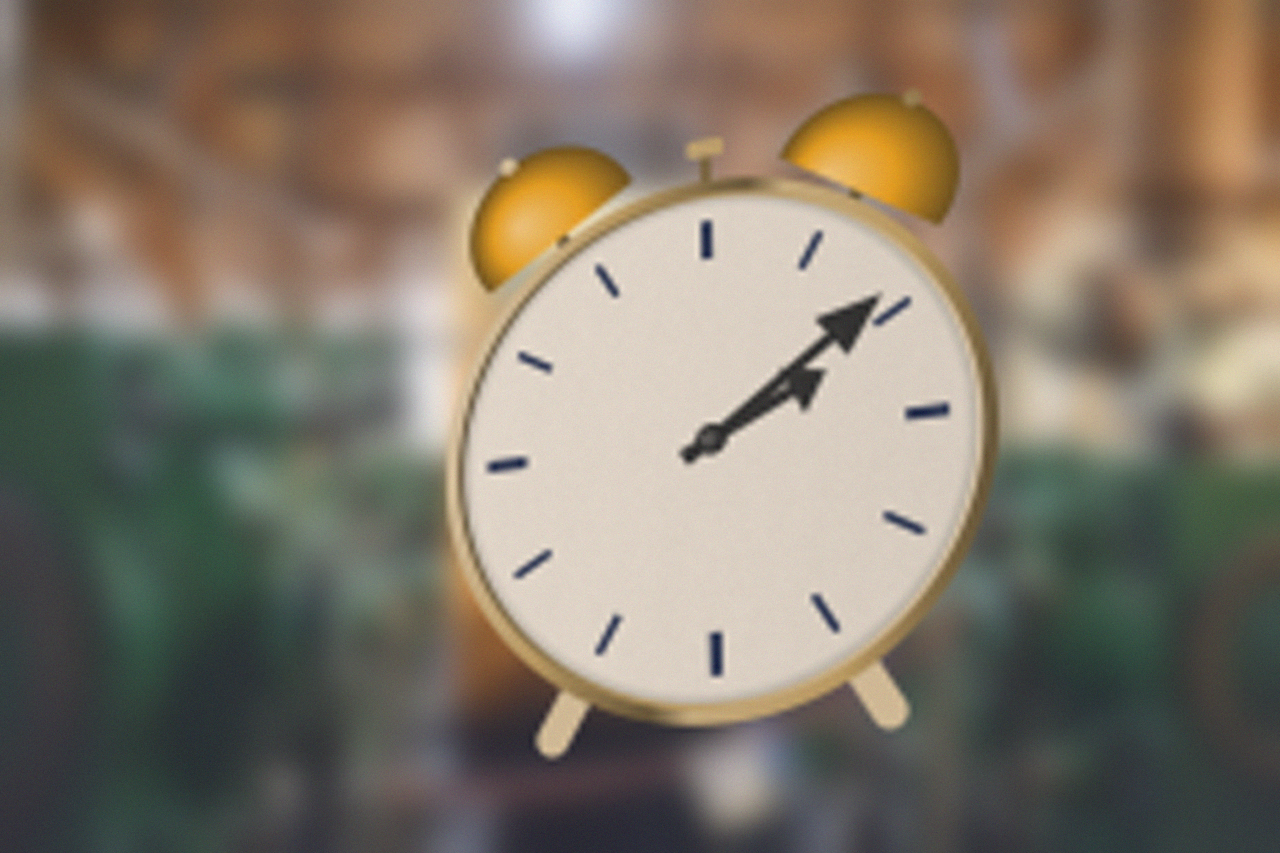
2:09
